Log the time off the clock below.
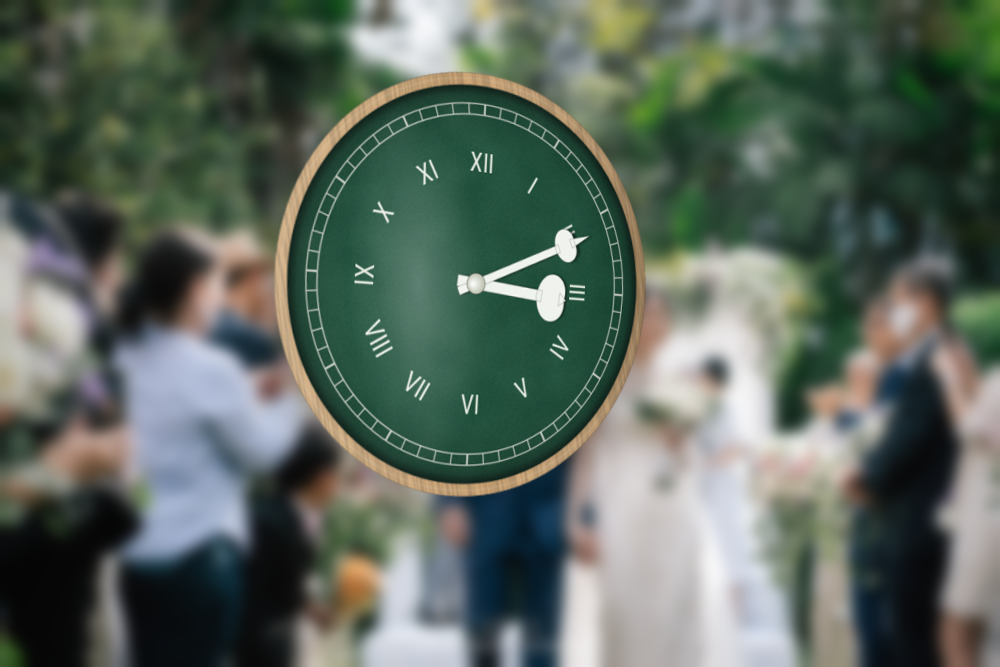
3:11
